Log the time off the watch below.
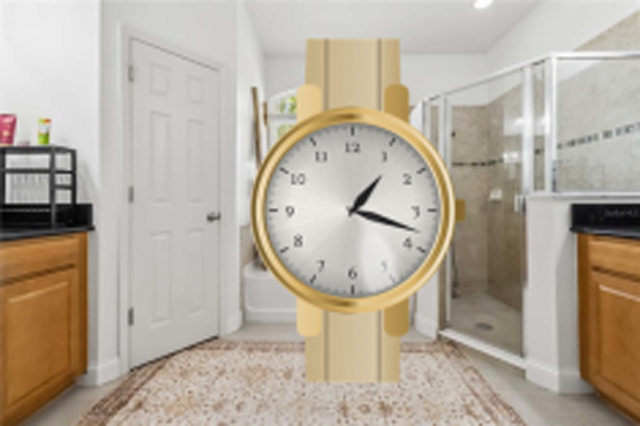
1:18
